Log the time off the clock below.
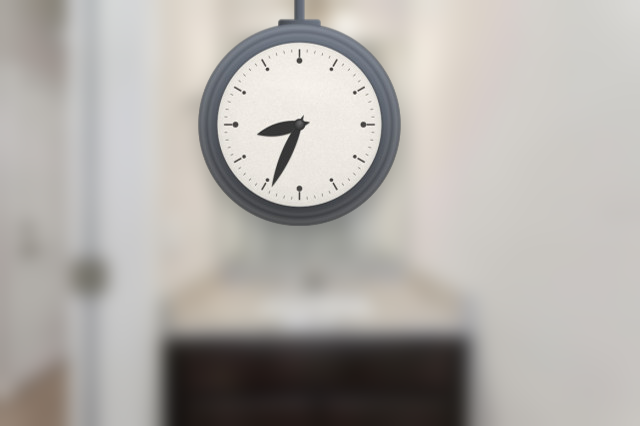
8:34
